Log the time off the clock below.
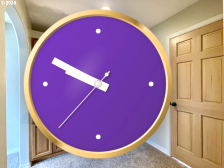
9:49:37
